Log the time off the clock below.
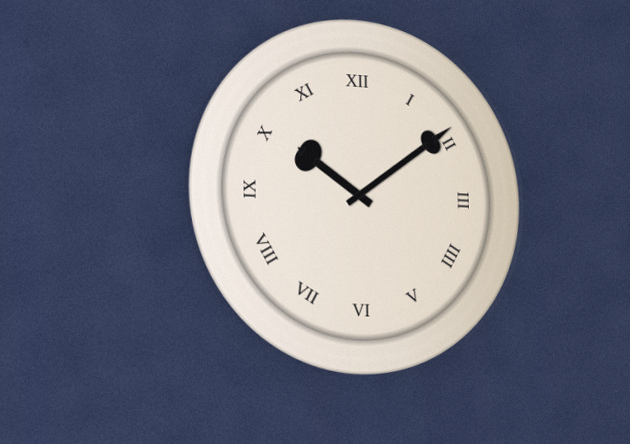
10:09
